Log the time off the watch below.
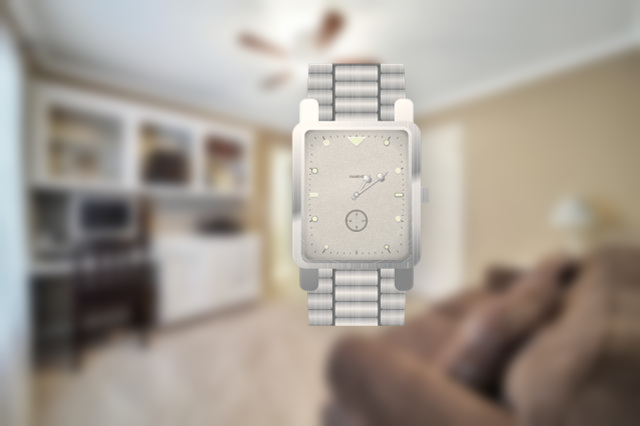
1:09
